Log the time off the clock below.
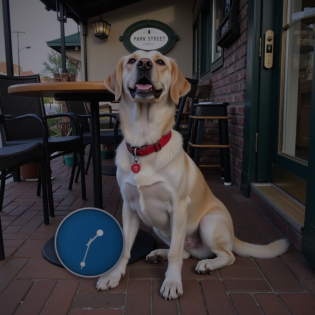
1:33
